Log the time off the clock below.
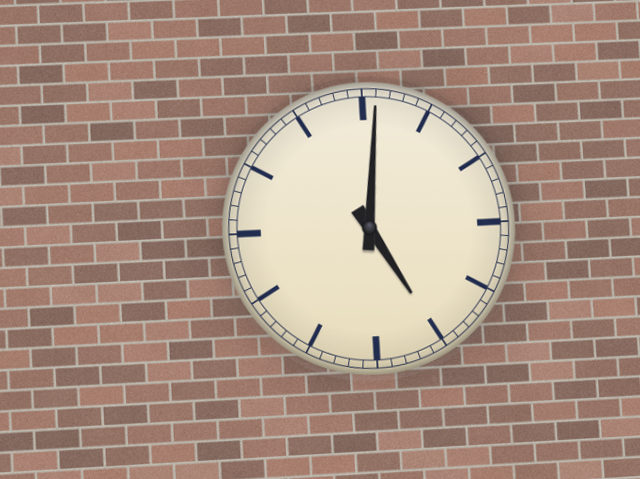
5:01
